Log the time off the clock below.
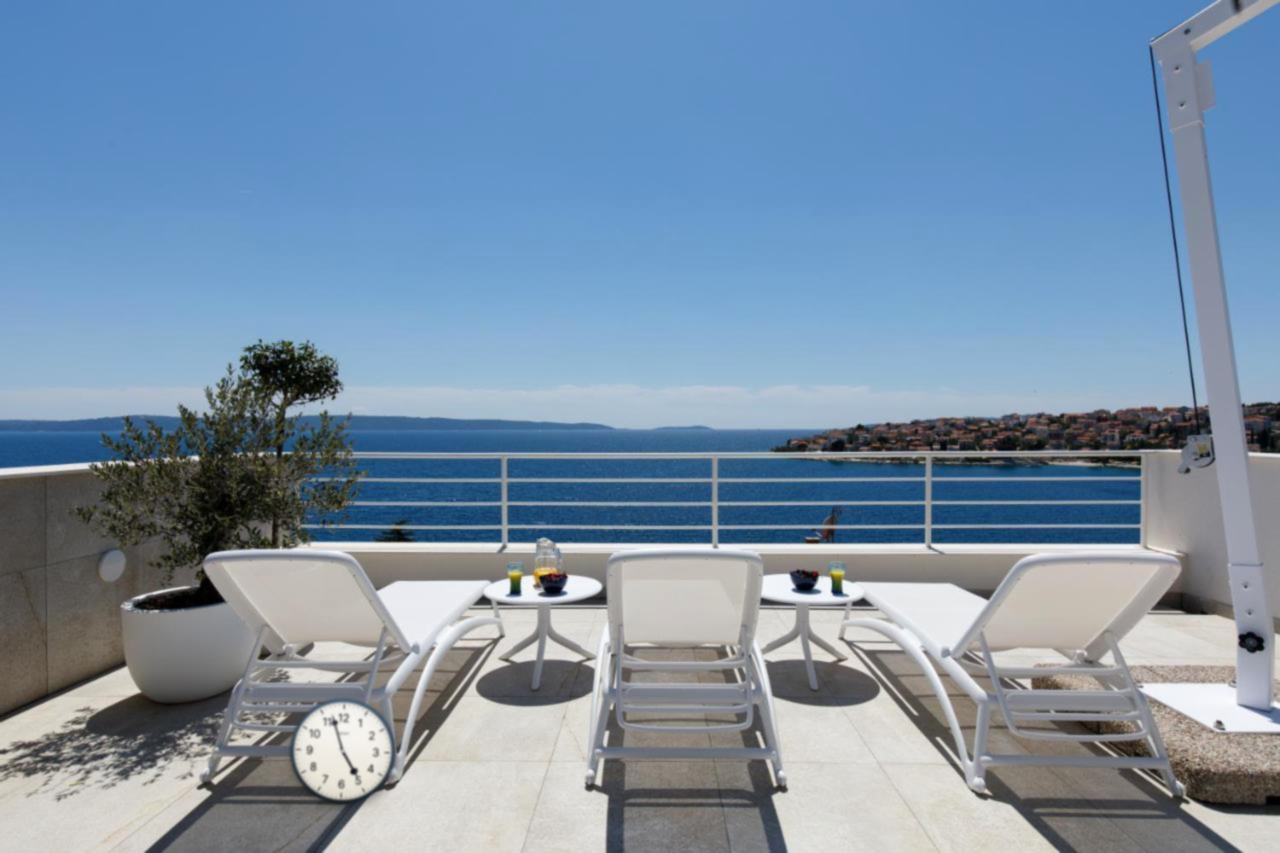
4:57
